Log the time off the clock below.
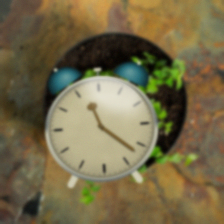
11:22
